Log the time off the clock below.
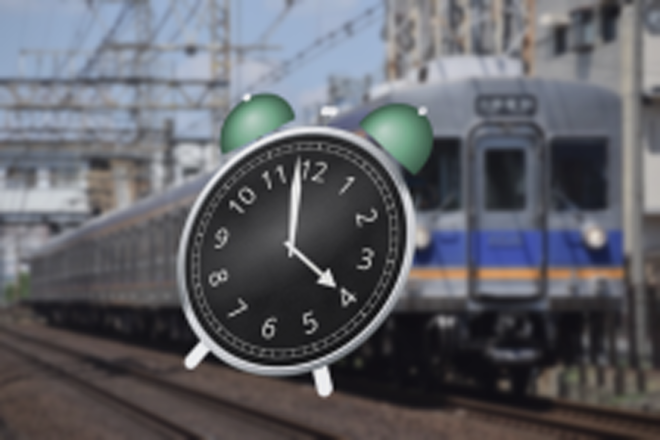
3:58
